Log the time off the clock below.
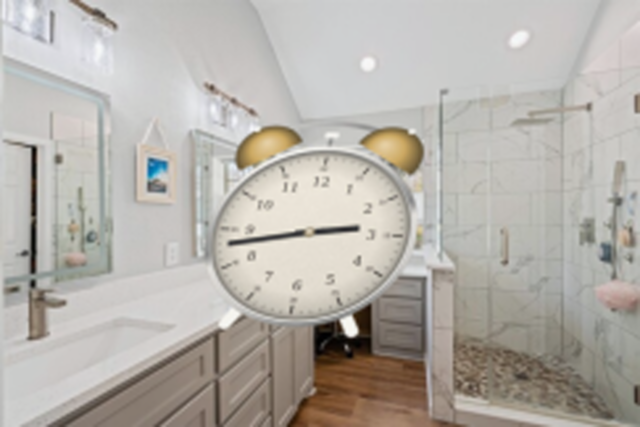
2:43
